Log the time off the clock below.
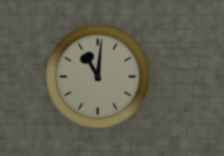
11:01
